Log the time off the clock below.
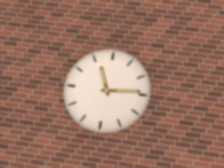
11:14
